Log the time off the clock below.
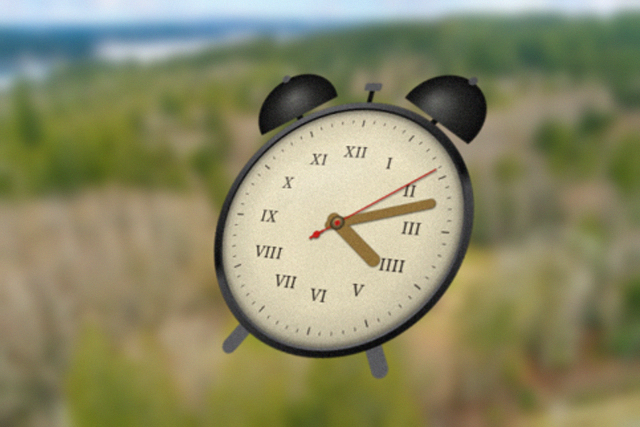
4:12:09
